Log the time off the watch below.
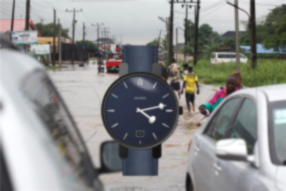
4:13
